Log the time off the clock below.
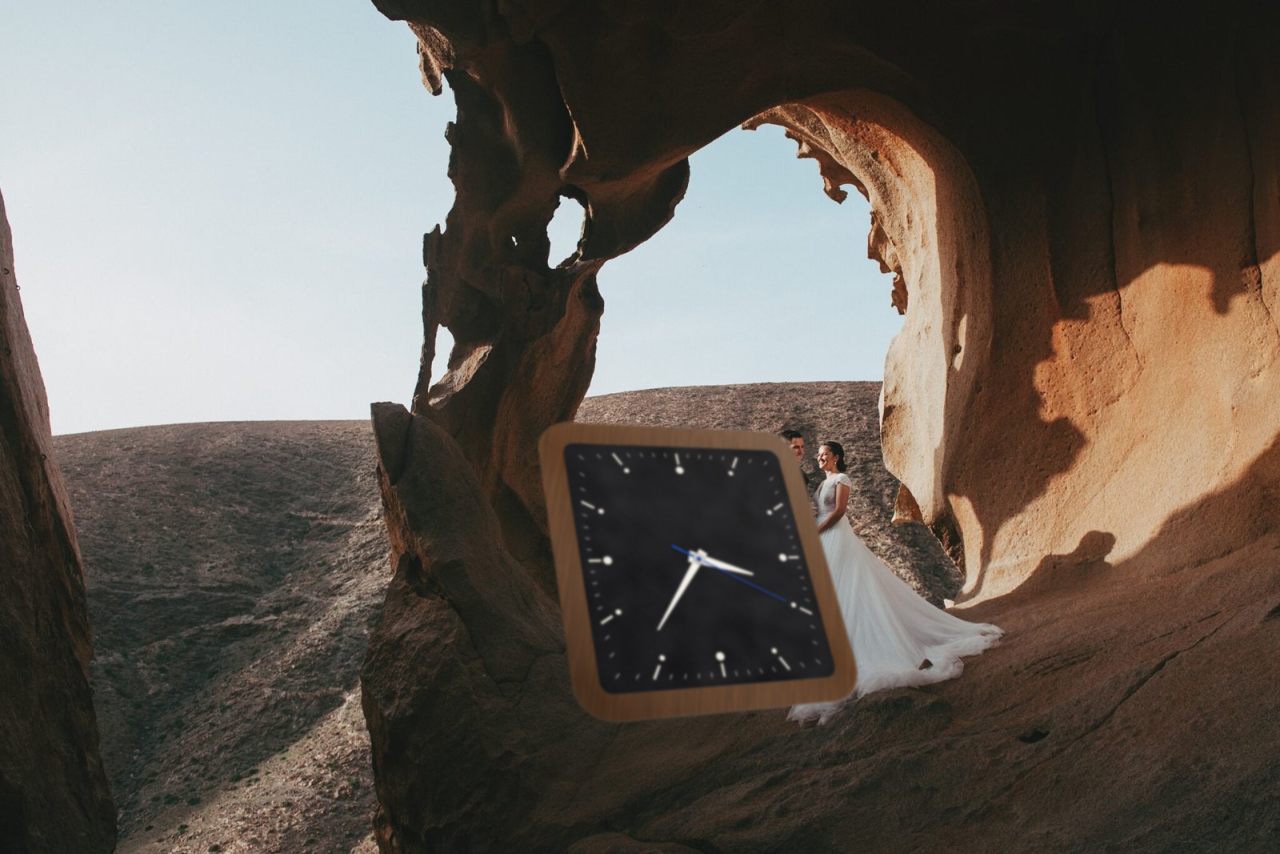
3:36:20
